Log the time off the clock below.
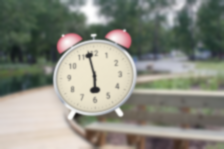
5:58
